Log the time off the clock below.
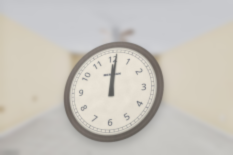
12:01
